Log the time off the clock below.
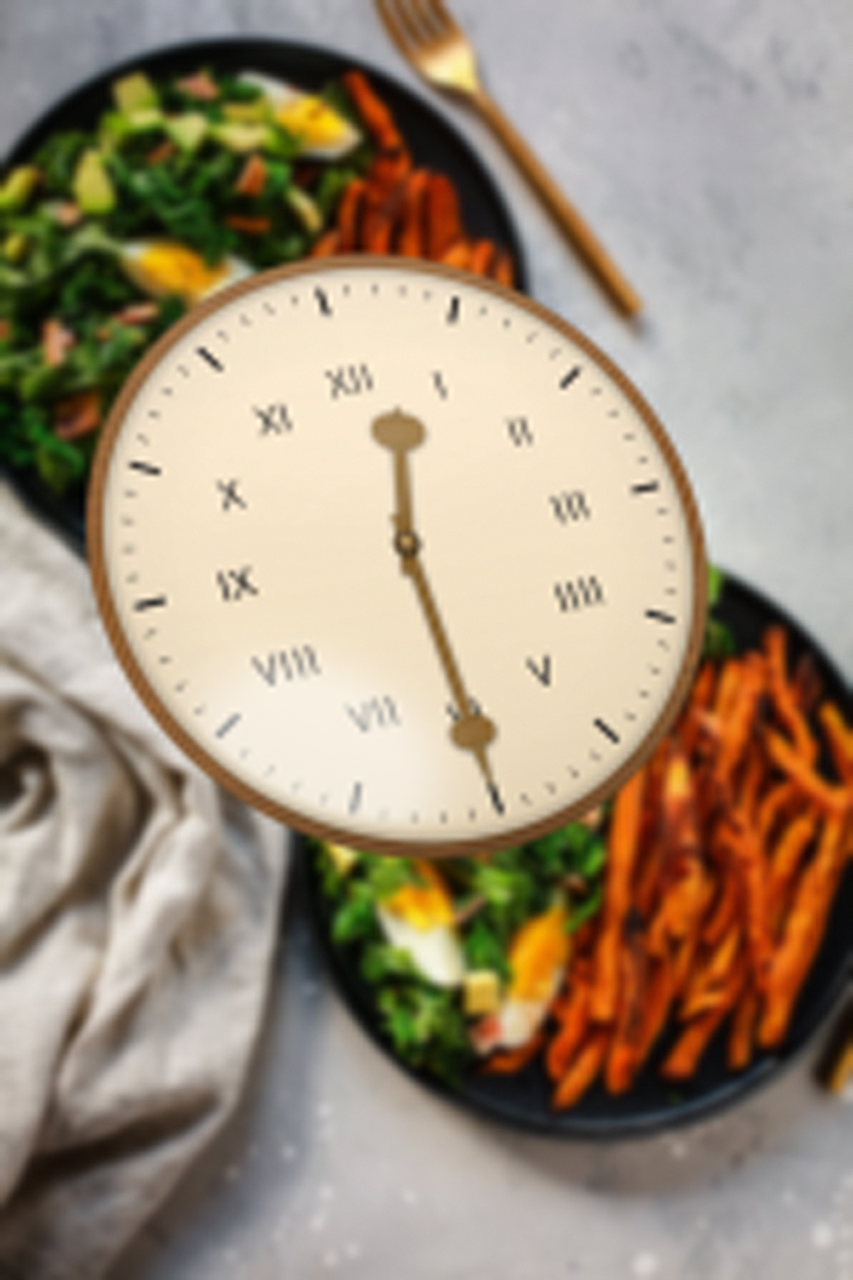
12:30
